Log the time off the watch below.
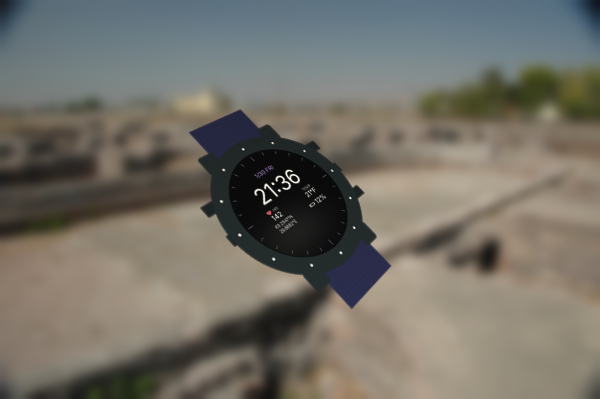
21:36
